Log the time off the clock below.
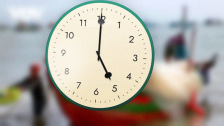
5:00
